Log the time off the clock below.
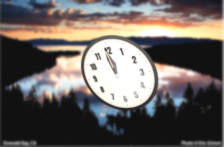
11:59
